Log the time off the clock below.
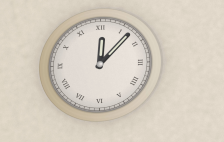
12:07
